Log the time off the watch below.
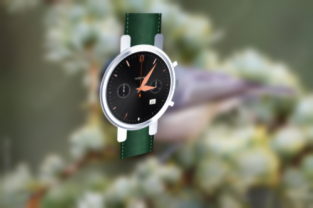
3:06
